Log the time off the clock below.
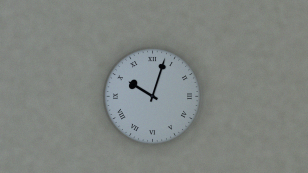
10:03
